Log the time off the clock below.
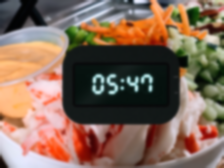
5:47
